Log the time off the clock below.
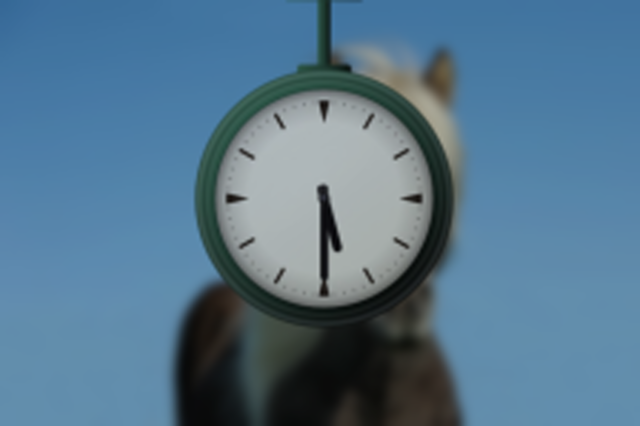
5:30
